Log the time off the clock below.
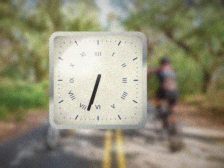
6:33
